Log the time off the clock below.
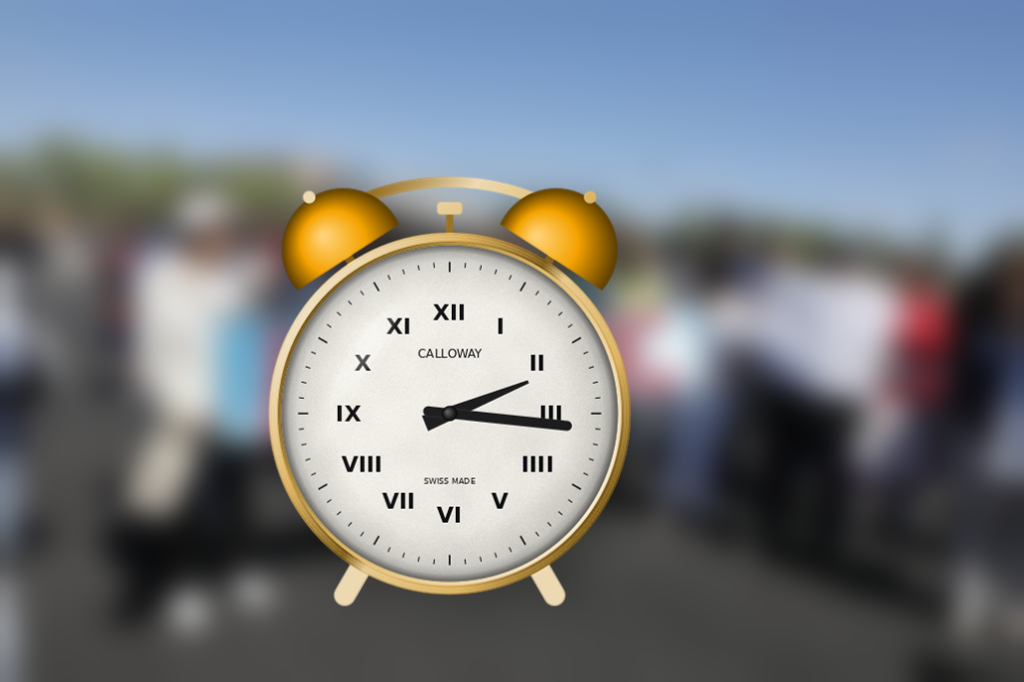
2:16
